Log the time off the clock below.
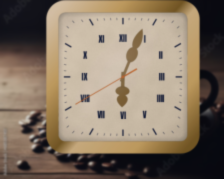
6:03:40
